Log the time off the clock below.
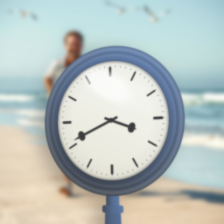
3:41
